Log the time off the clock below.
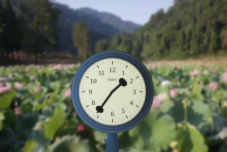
1:36
